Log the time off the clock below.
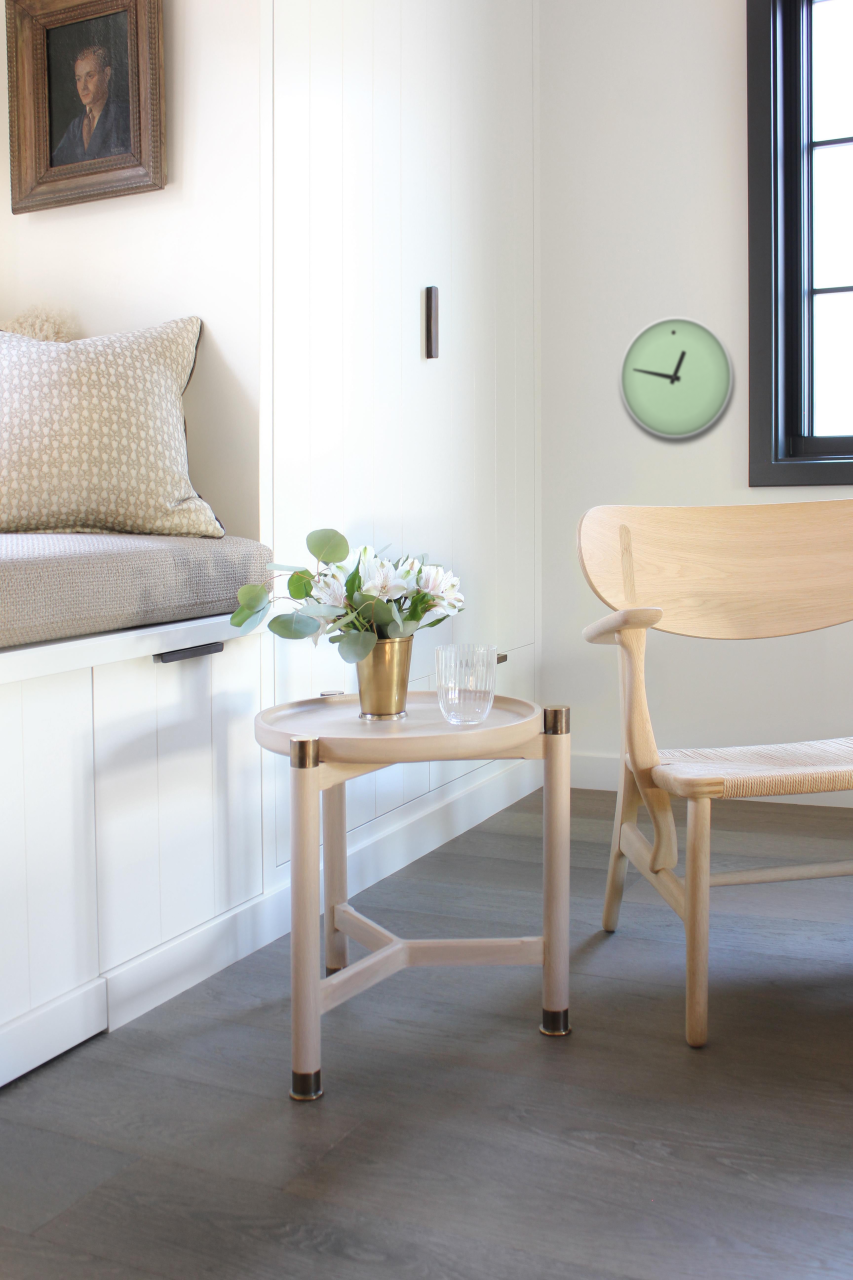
12:47
